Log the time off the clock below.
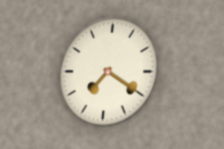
7:20
